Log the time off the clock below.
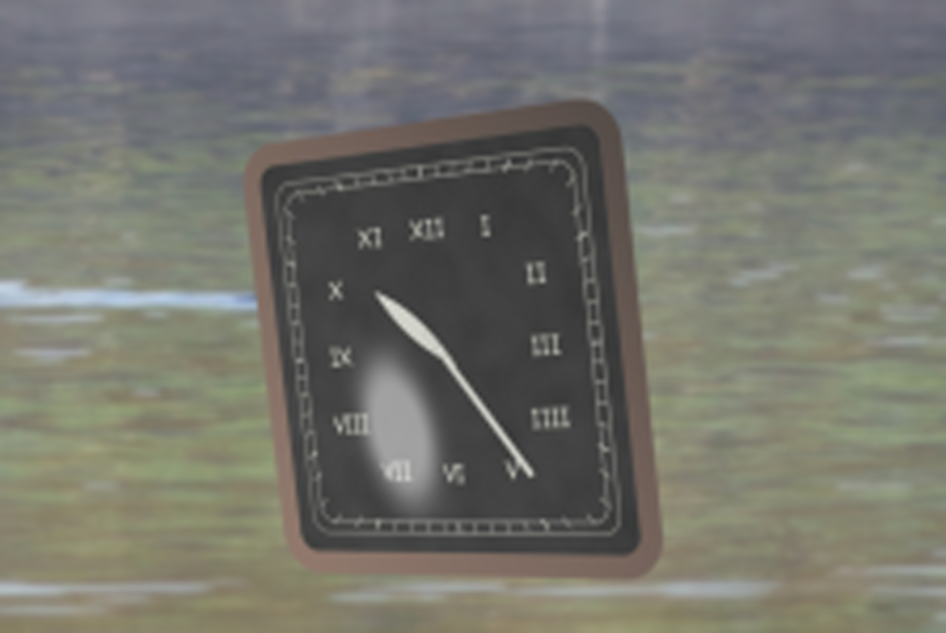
10:24
